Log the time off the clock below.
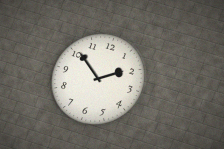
1:51
